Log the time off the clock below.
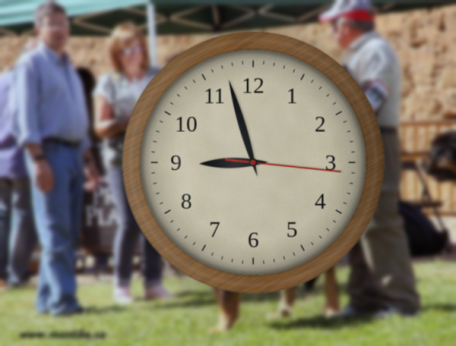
8:57:16
